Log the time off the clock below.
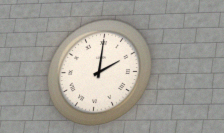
2:00
